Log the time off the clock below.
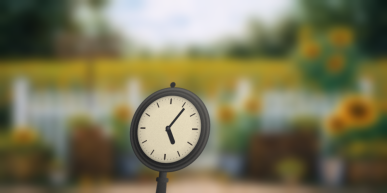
5:06
